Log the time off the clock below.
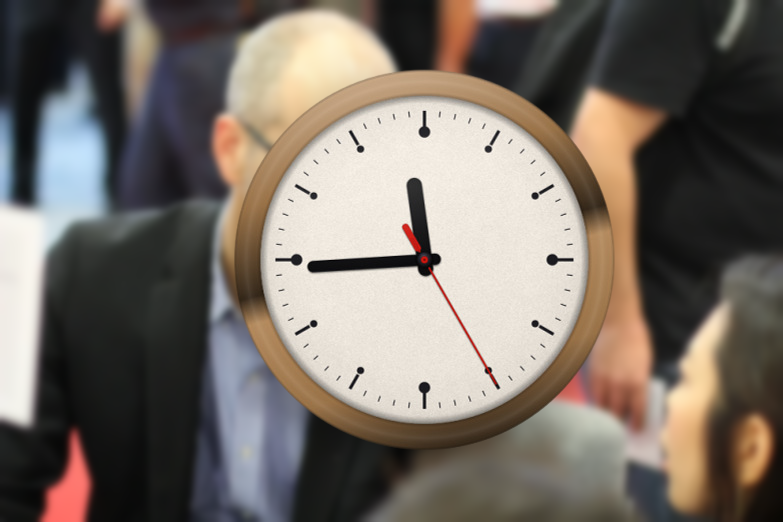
11:44:25
